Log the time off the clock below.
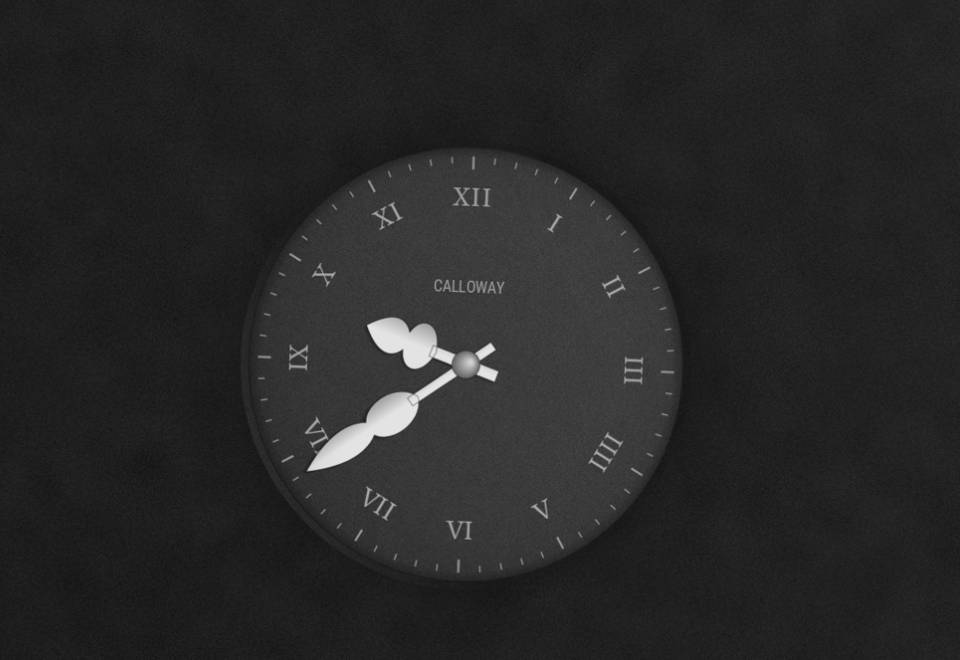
9:39
